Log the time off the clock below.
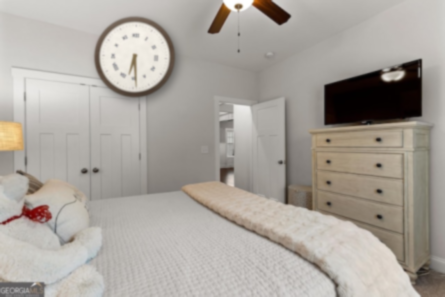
6:29
